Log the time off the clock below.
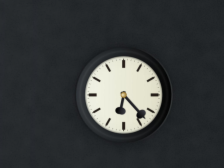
6:23
